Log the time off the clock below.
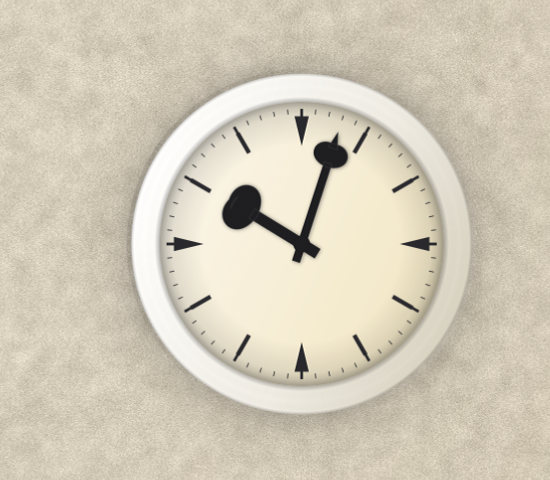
10:03
